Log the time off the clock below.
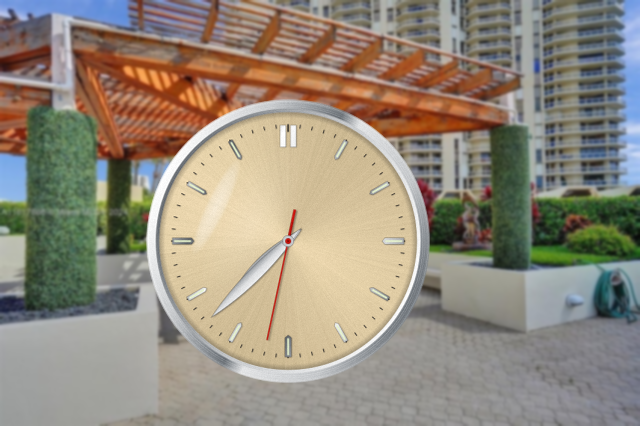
7:37:32
